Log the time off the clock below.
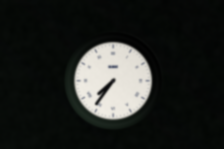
7:36
